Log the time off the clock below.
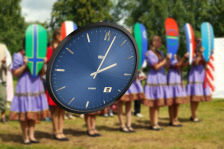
2:02
